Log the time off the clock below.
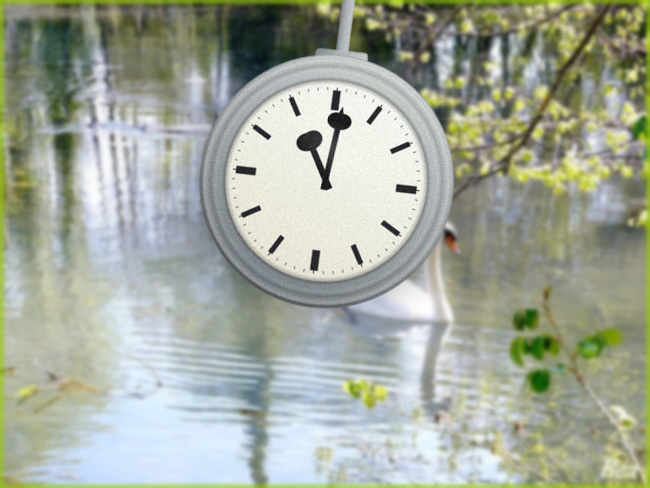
11:01
